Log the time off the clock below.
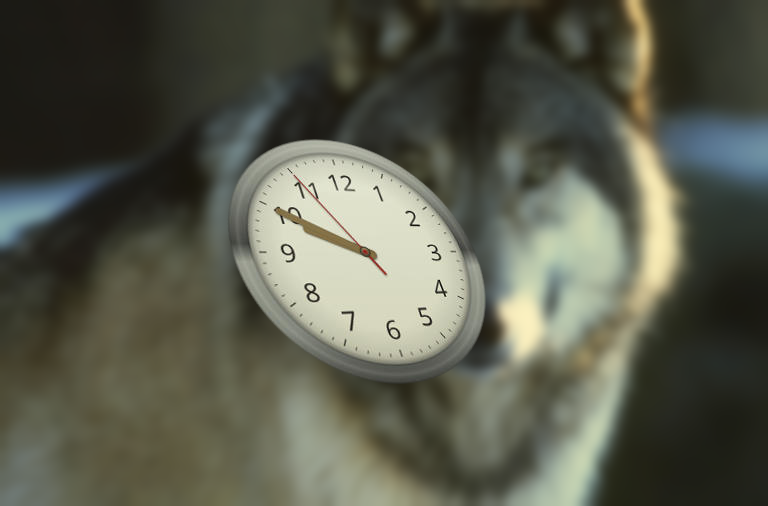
9:49:55
